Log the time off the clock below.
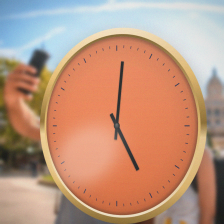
5:01
